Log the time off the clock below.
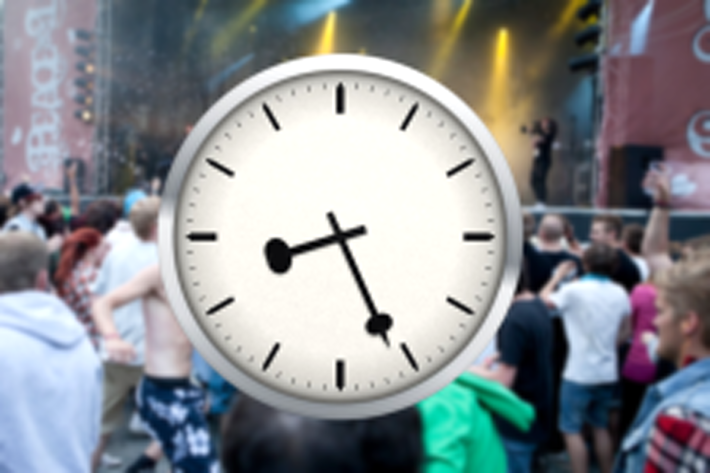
8:26
